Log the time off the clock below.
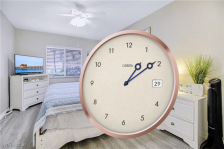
1:09
